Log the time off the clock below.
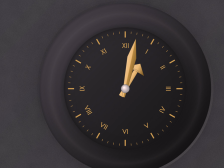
1:02
